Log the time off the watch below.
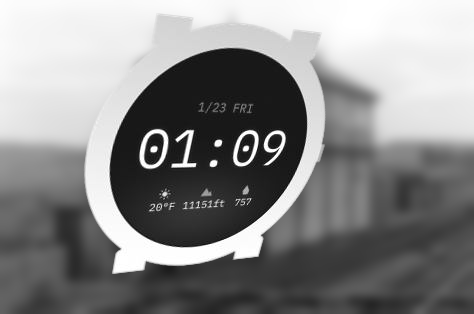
1:09
